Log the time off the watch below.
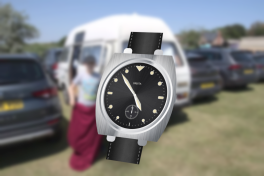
4:53
